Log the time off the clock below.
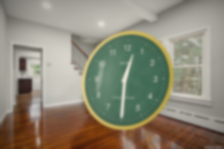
12:30
